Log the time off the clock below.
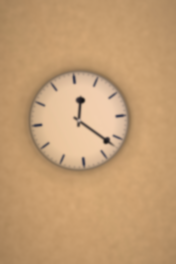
12:22
